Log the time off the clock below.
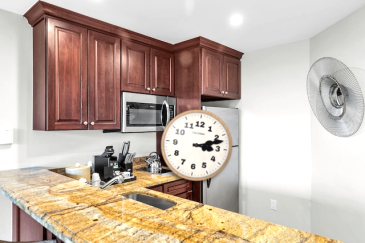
3:12
